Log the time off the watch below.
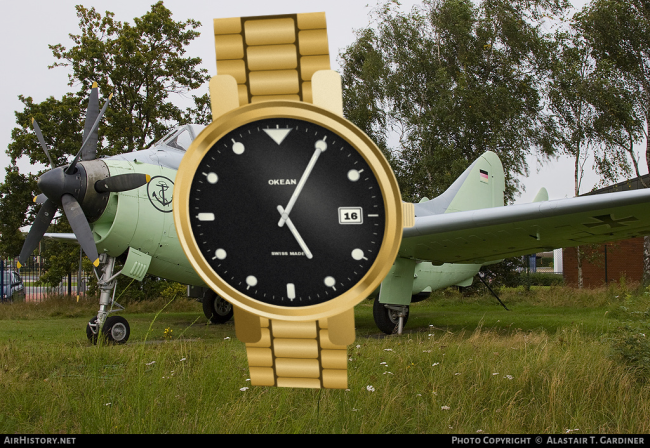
5:05
